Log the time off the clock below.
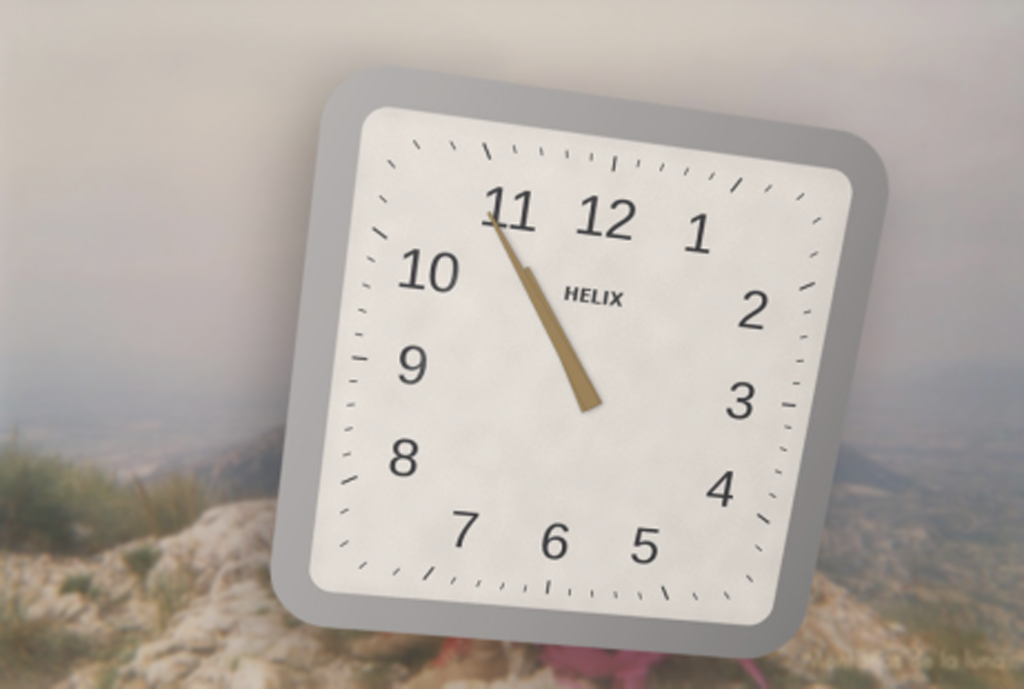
10:54
